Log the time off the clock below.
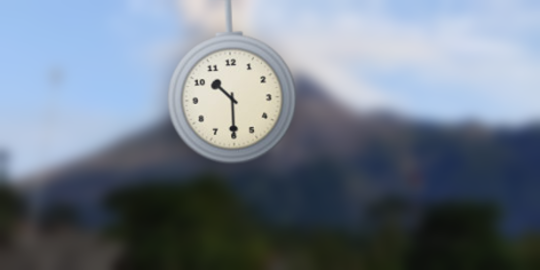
10:30
